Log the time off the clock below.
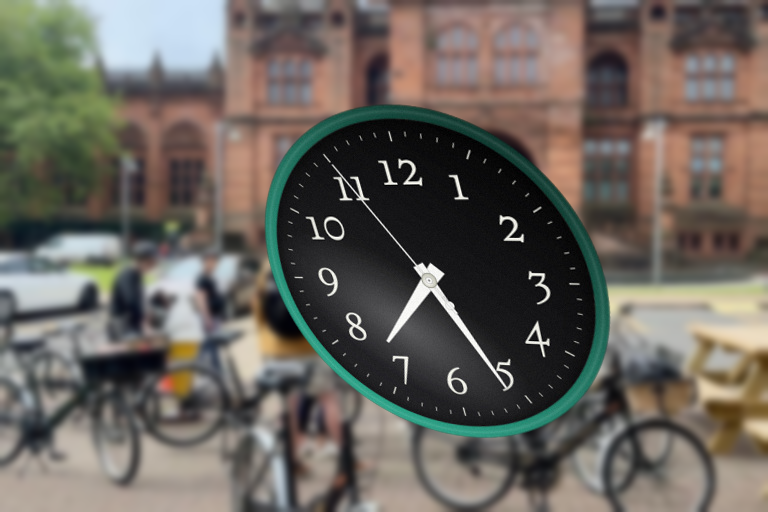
7:25:55
